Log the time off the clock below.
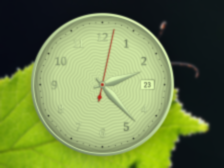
2:23:02
